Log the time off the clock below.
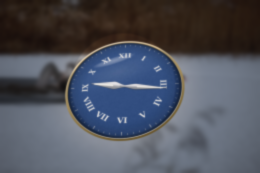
9:16
